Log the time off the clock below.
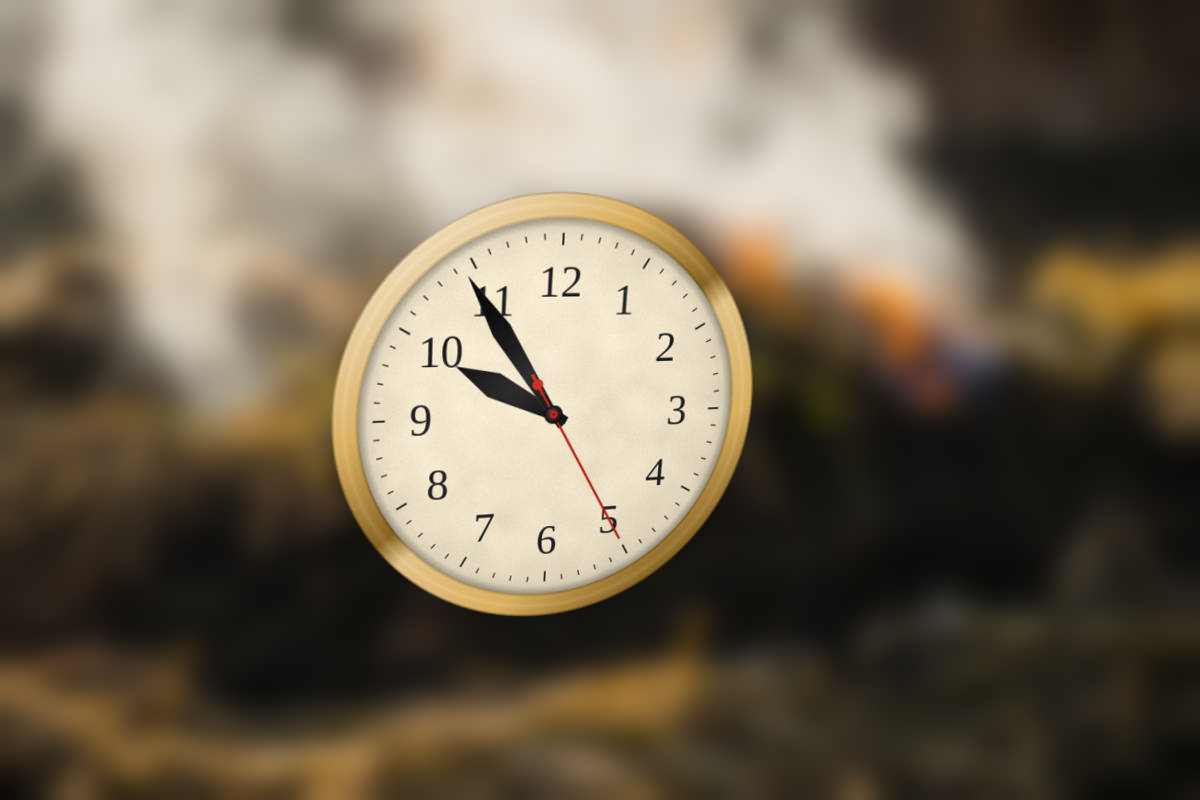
9:54:25
